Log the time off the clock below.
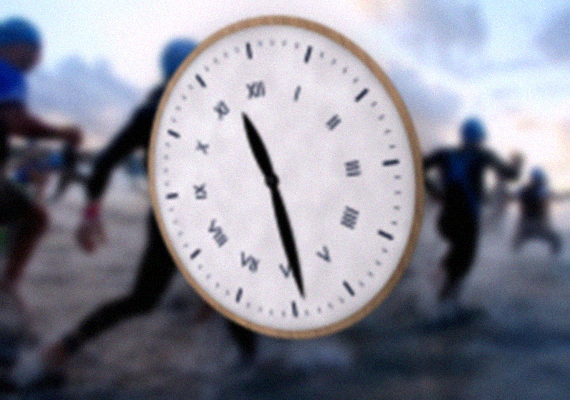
11:29
